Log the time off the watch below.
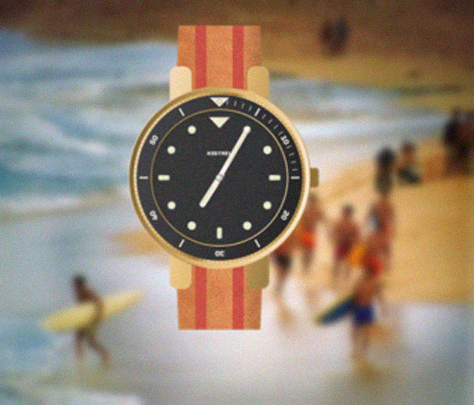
7:05
